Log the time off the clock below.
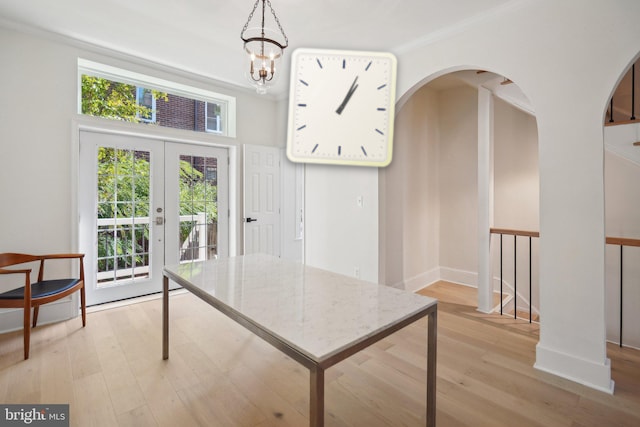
1:04
